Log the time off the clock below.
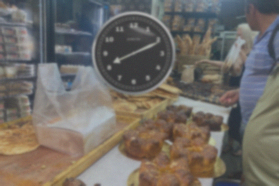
8:11
